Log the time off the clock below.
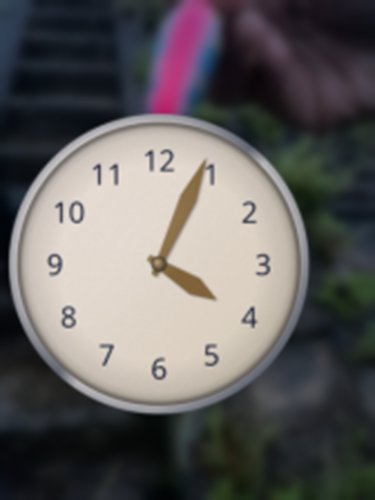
4:04
